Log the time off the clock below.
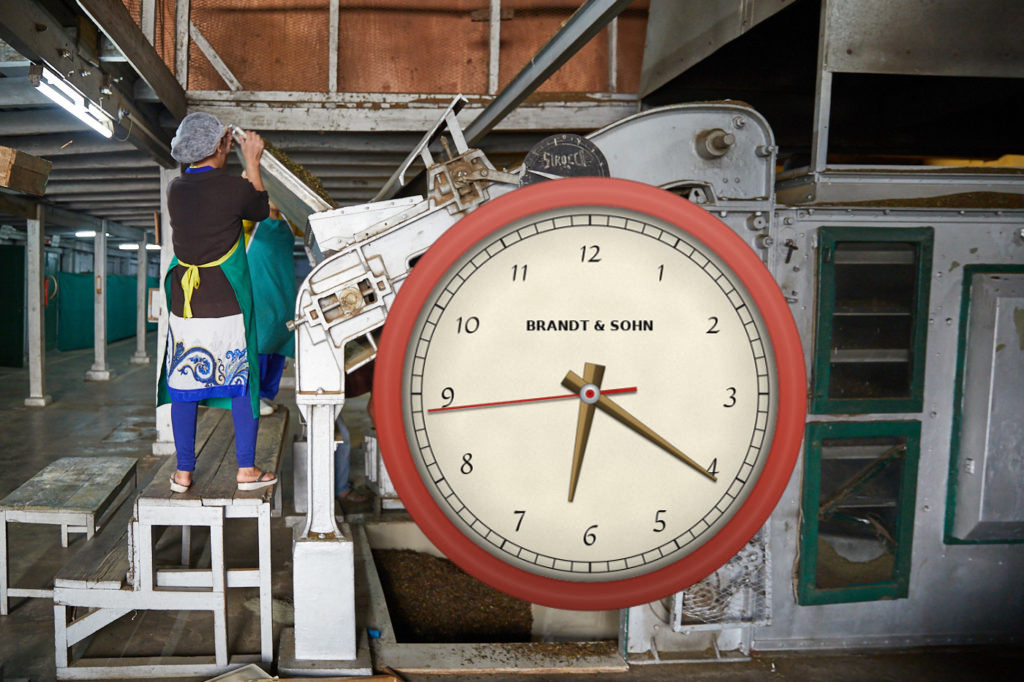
6:20:44
